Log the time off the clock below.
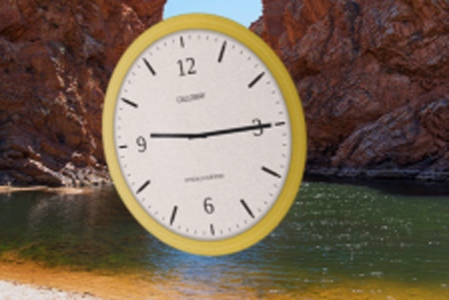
9:15
